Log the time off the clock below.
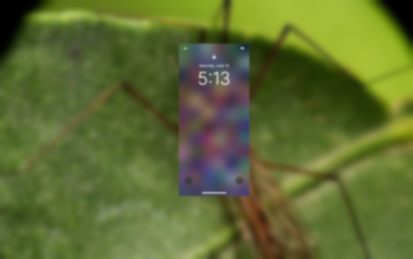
5:13
